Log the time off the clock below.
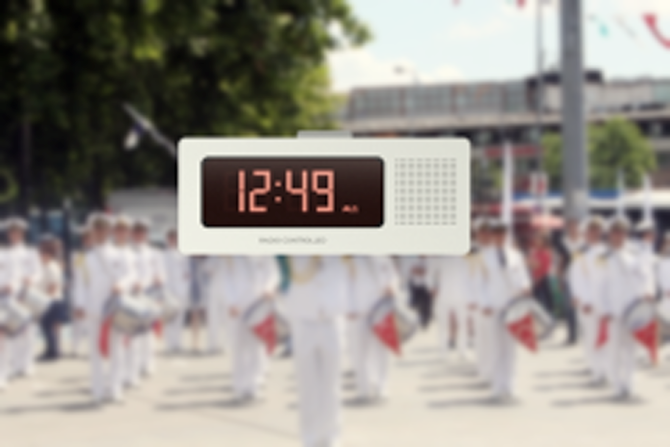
12:49
